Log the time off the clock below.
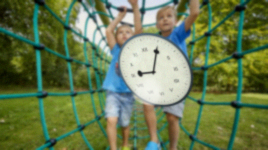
9:05
